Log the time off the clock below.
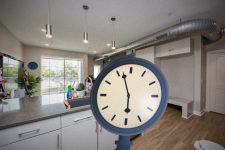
5:57
